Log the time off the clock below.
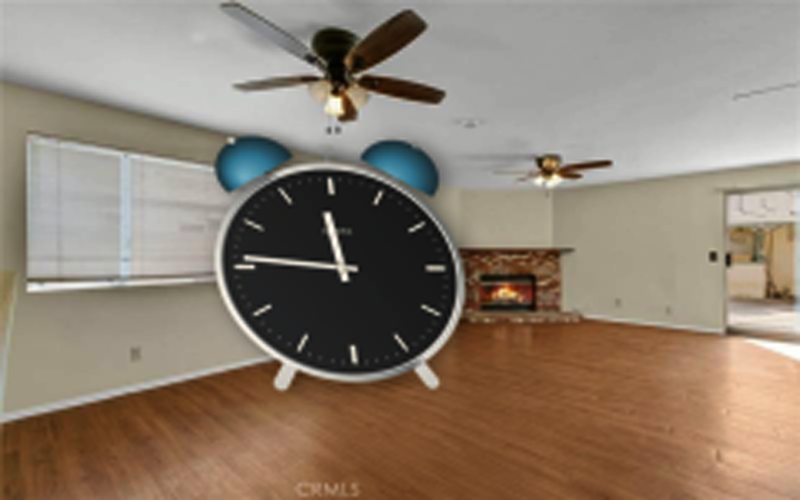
11:46
